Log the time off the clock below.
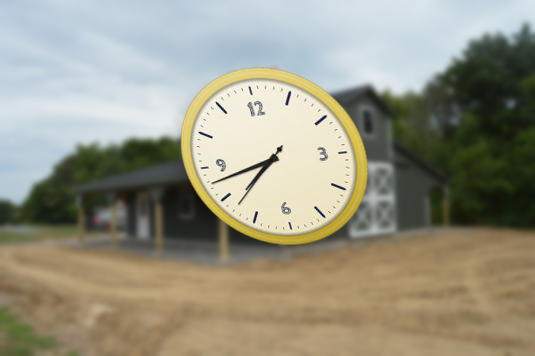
7:42:38
